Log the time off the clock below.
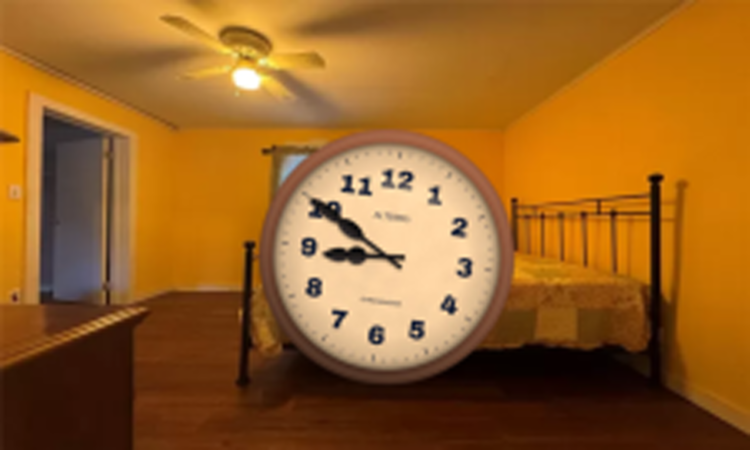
8:50
